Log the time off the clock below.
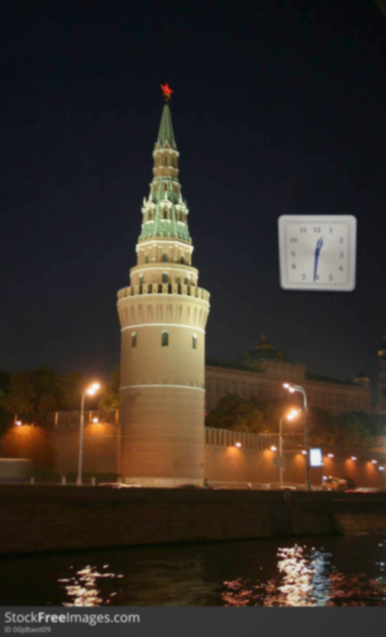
12:31
